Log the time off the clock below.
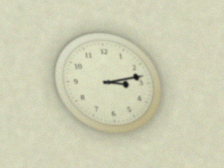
3:13
